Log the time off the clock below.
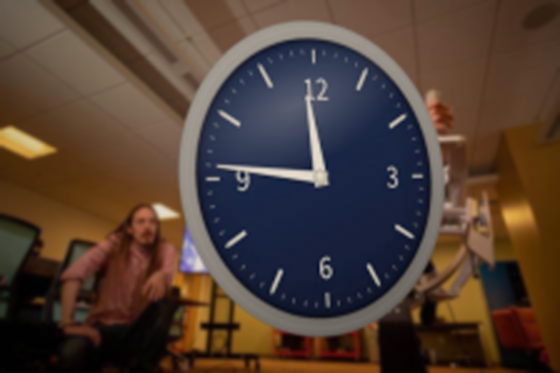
11:46
